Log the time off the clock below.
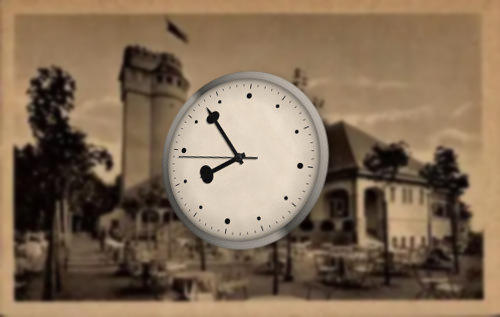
7:52:44
